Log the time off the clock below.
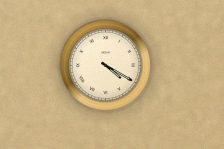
4:20
